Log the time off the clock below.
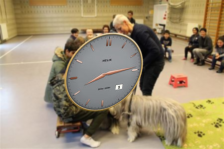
8:14
